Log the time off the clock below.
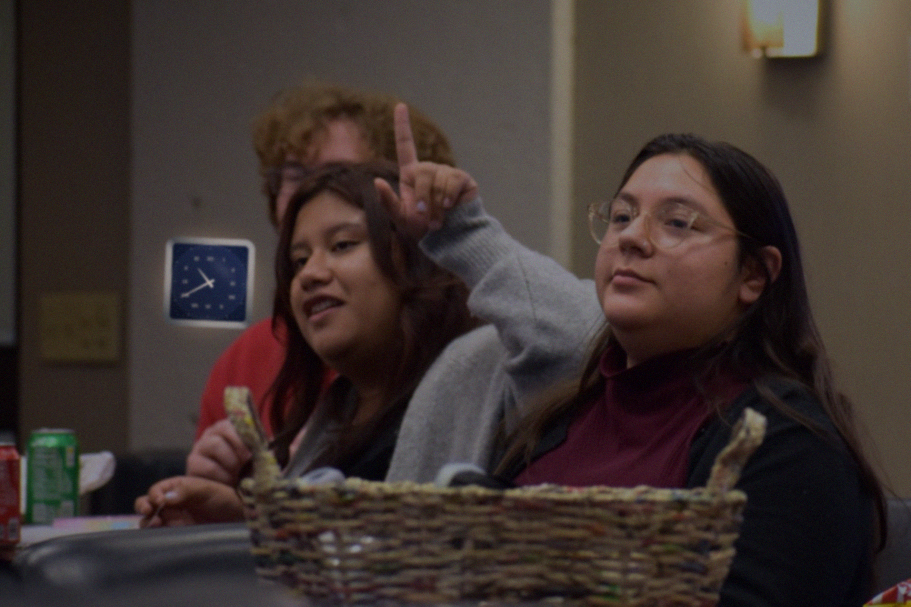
10:40
